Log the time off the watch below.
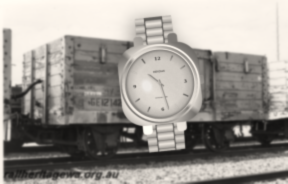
10:28
